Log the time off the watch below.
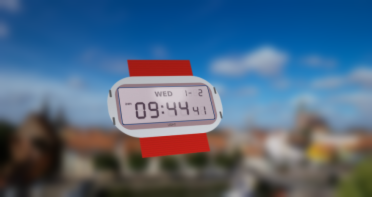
9:44:41
